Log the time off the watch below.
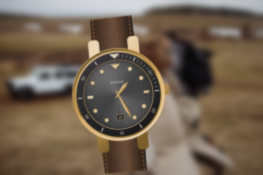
1:26
